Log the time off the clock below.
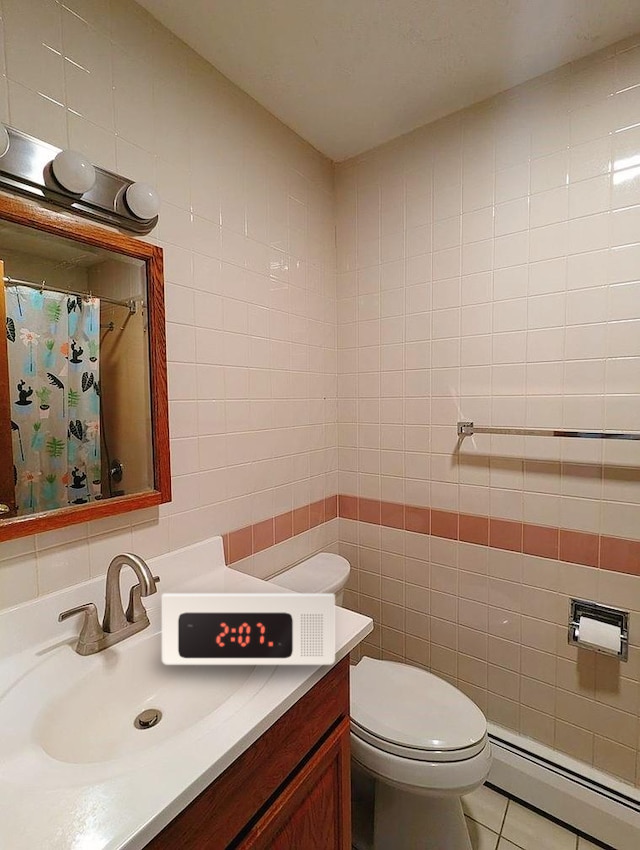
2:07
